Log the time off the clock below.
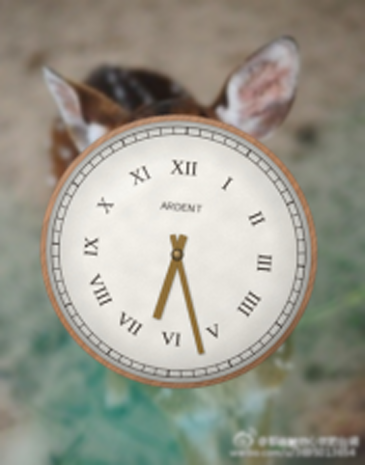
6:27
